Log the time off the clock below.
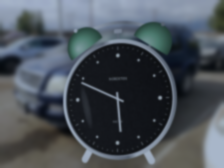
5:49
